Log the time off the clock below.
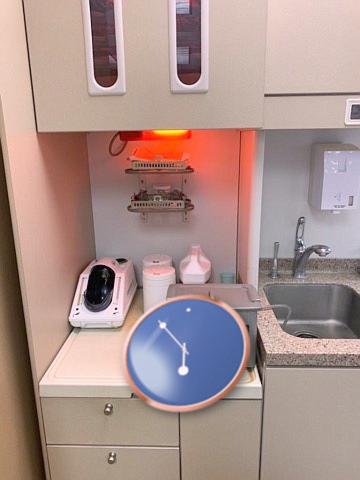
5:53
